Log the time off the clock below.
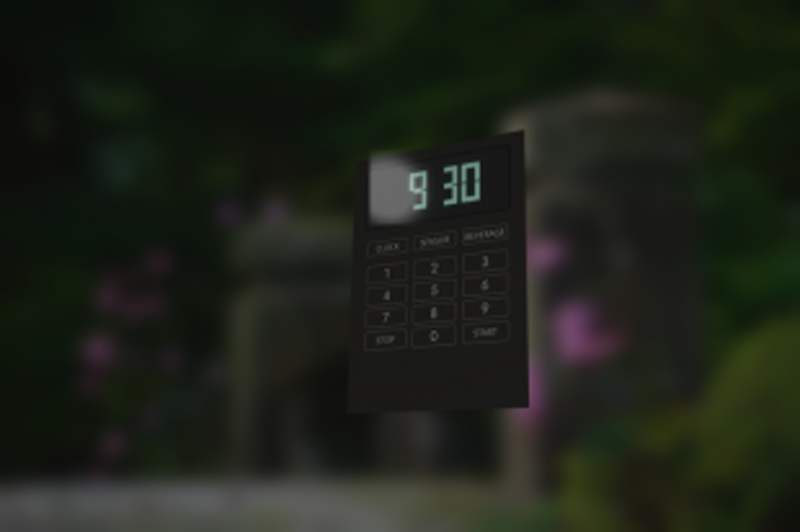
9:30
